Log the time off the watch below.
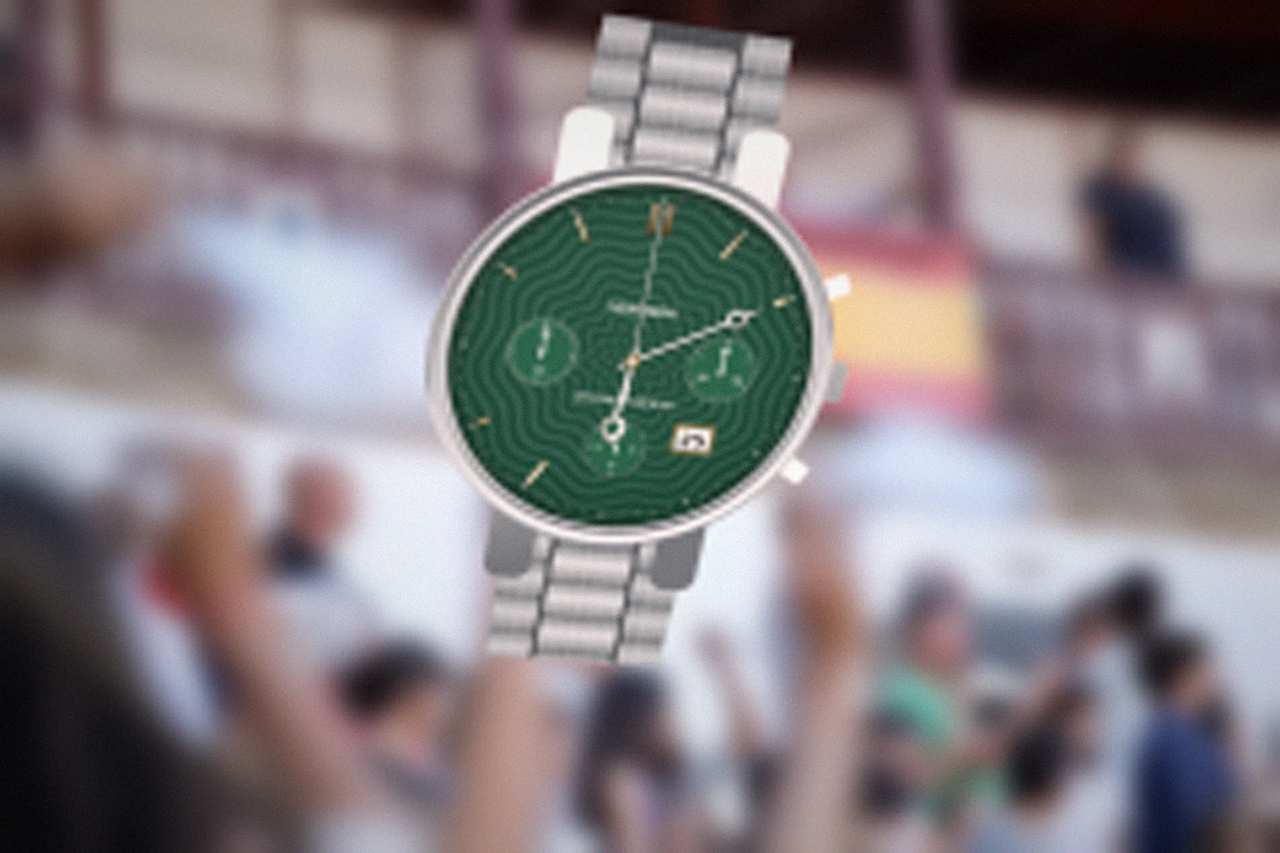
6:10
